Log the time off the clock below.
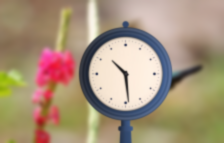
10:29
